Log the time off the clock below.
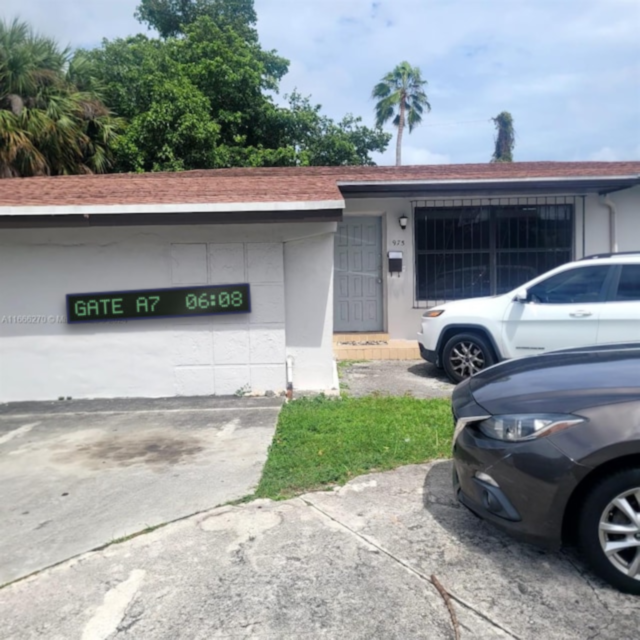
6:08
